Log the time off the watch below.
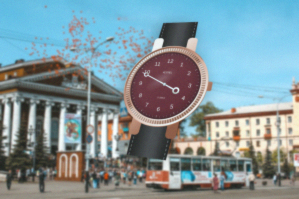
3:49
